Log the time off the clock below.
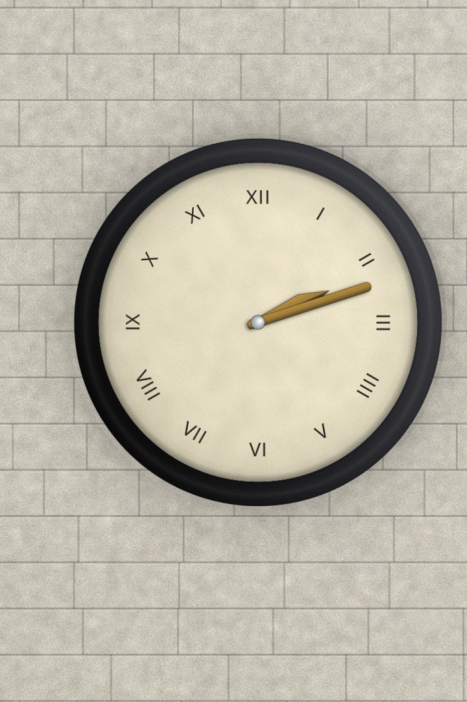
2:12
